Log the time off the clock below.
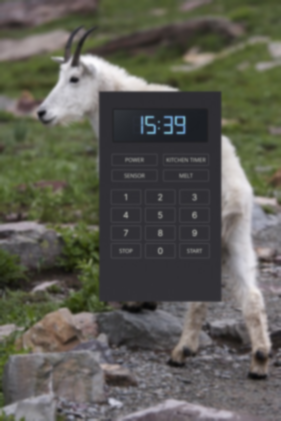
15:39
